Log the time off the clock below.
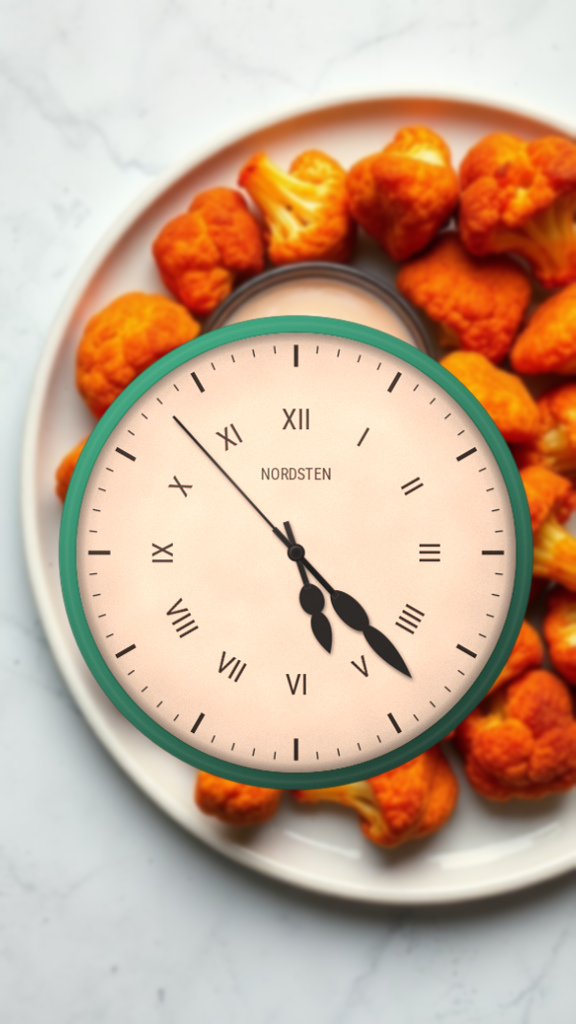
5:22:53
